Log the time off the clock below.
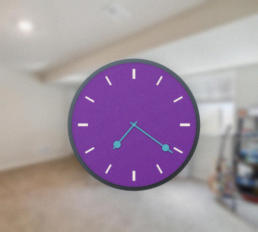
7:21
